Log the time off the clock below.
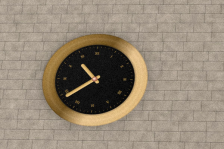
10:39
